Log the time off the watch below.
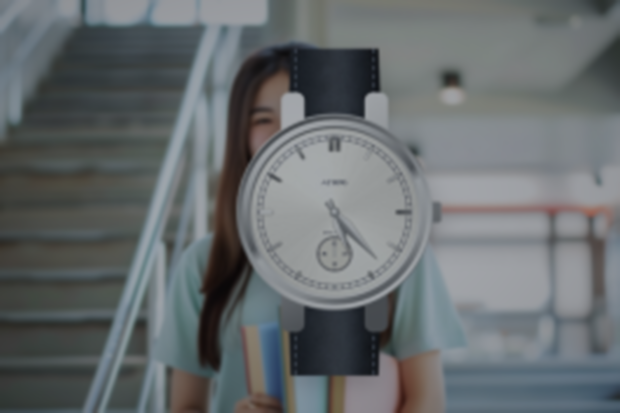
5:23
